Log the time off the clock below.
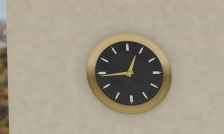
12:44
